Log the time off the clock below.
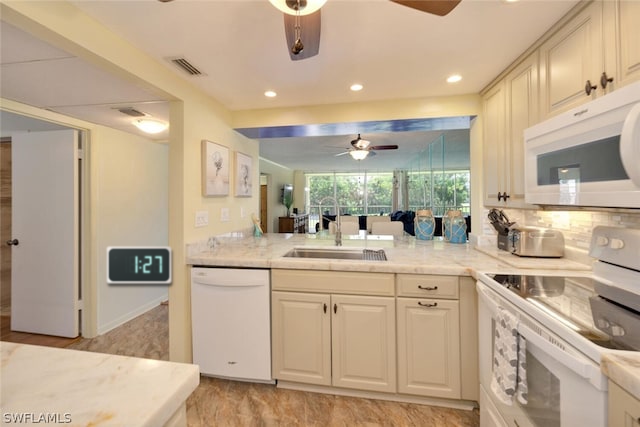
1:27
